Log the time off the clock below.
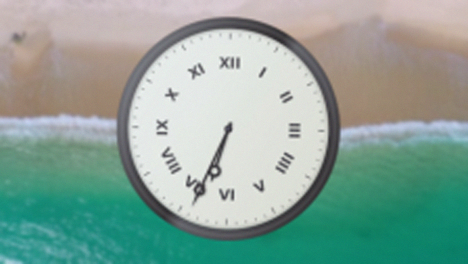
6:34
